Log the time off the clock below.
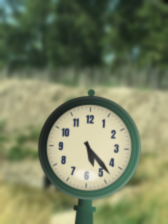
5:23
